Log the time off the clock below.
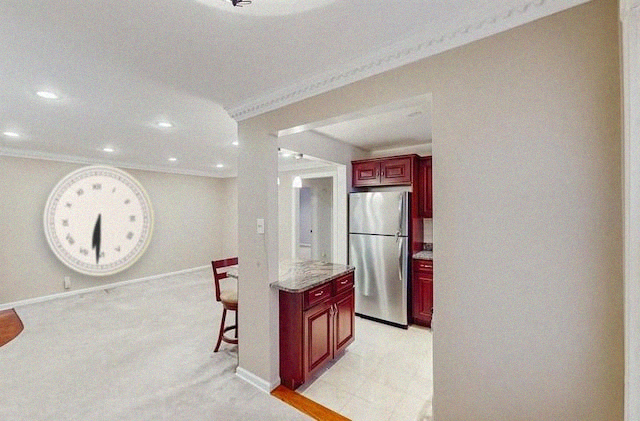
6:31
